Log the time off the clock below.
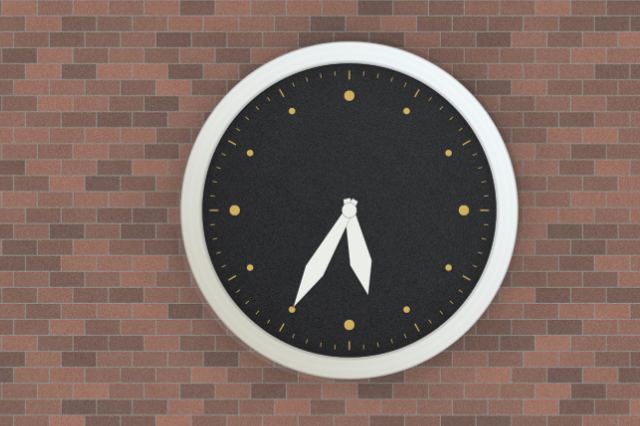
5:35
